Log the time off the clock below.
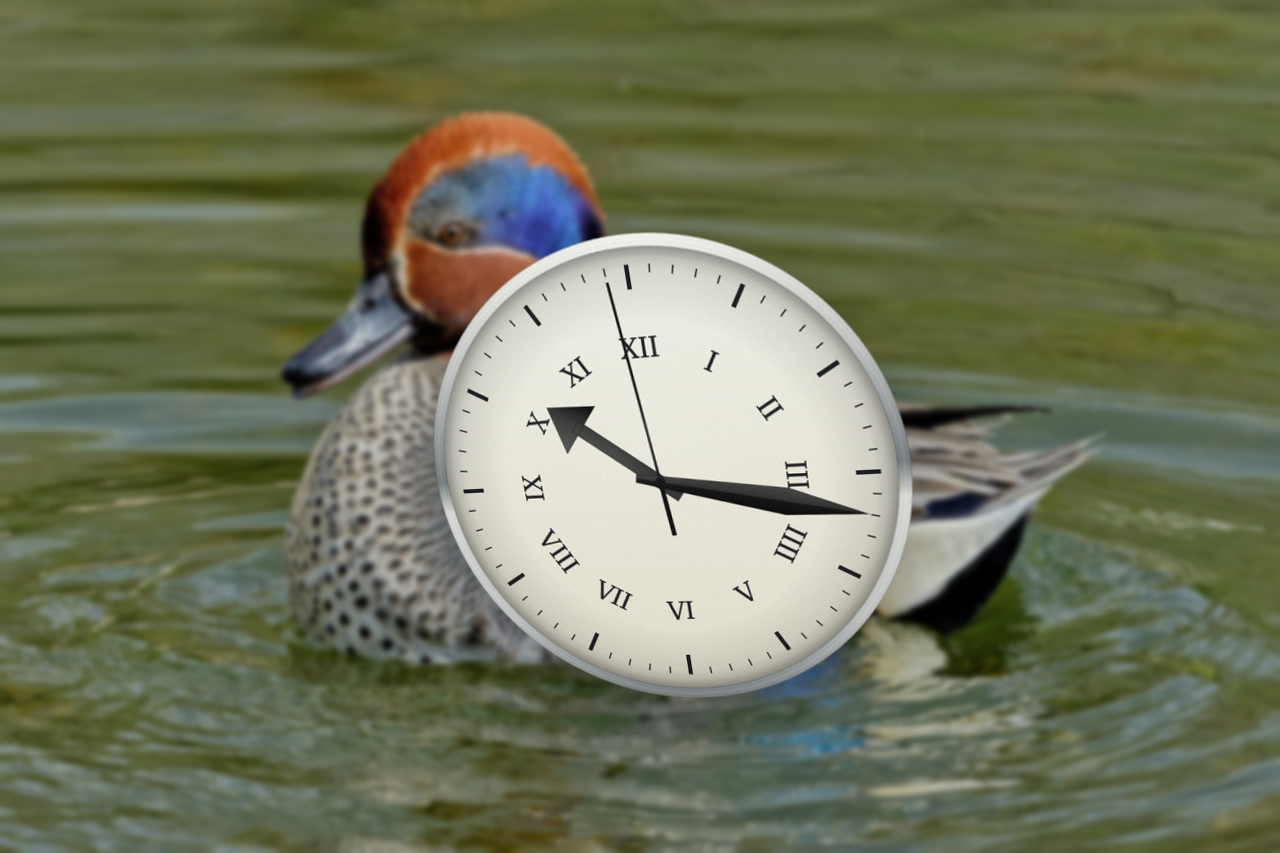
10:16:59
